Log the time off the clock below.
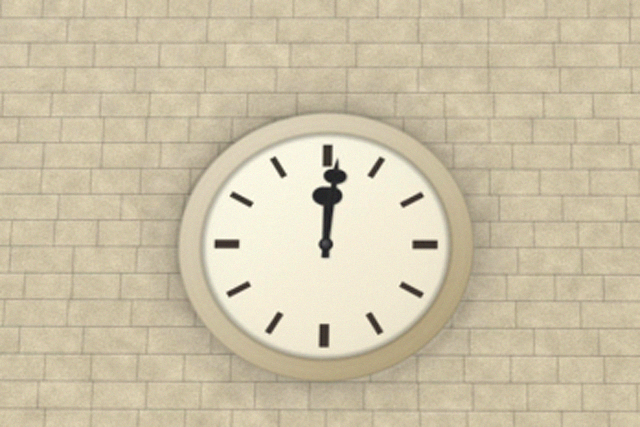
12:01
